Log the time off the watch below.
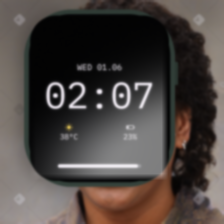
2:07
